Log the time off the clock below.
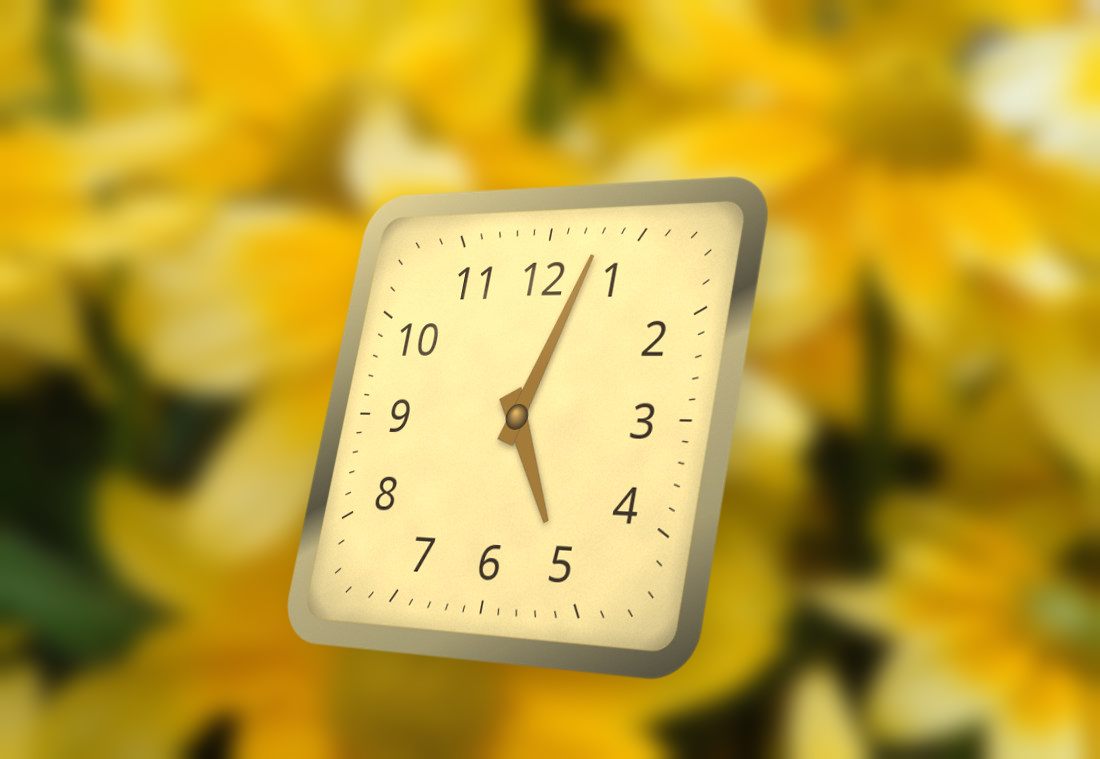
5:03
